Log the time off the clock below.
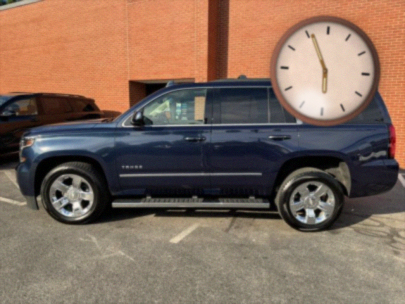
5:56
